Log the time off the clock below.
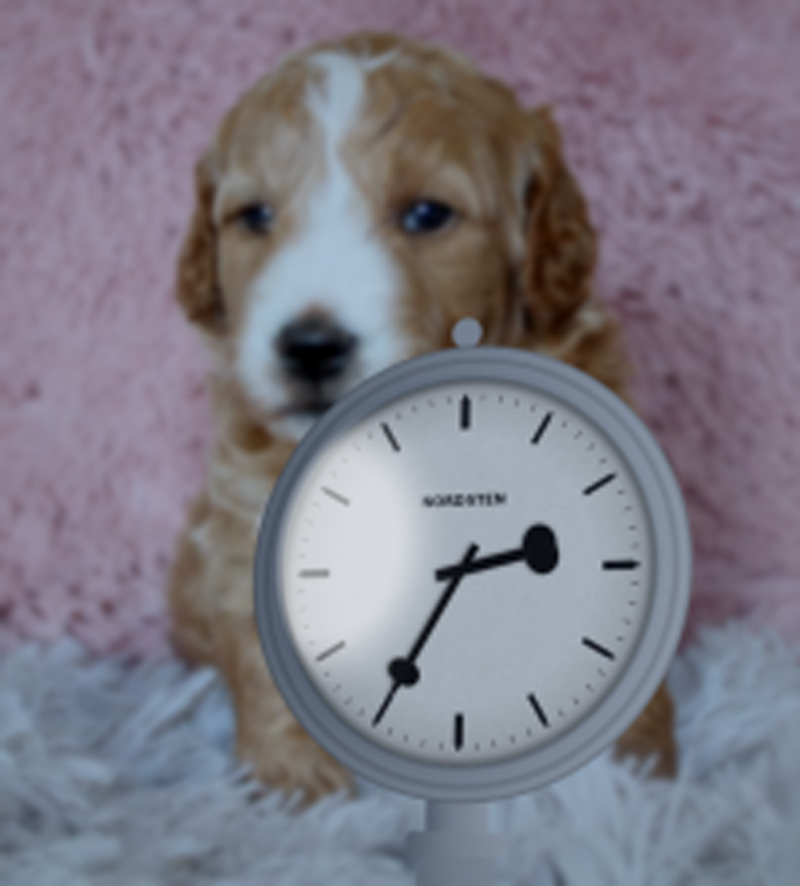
2:35
